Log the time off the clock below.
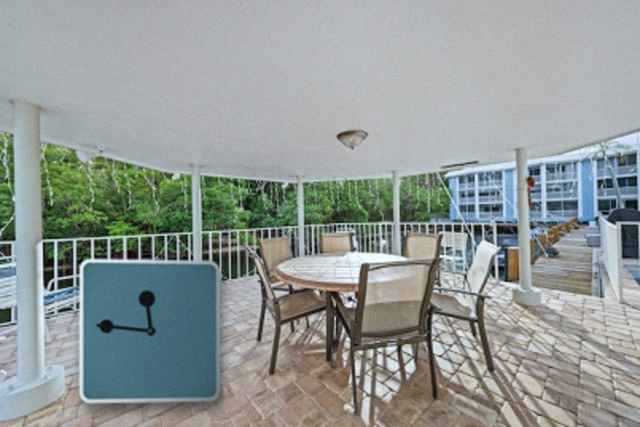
11:46
